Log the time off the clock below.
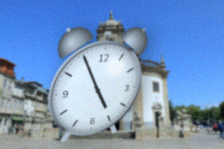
4:55
